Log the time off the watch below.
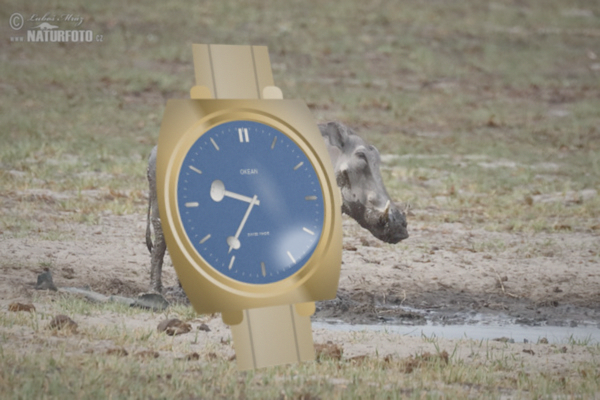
9:36
